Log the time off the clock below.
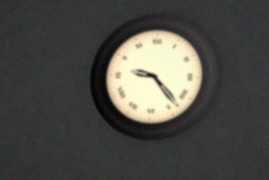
9:23
